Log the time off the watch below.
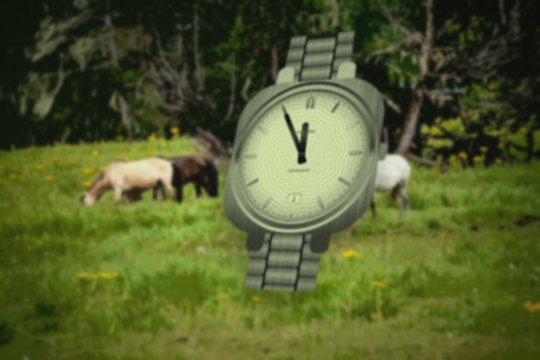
11:55
